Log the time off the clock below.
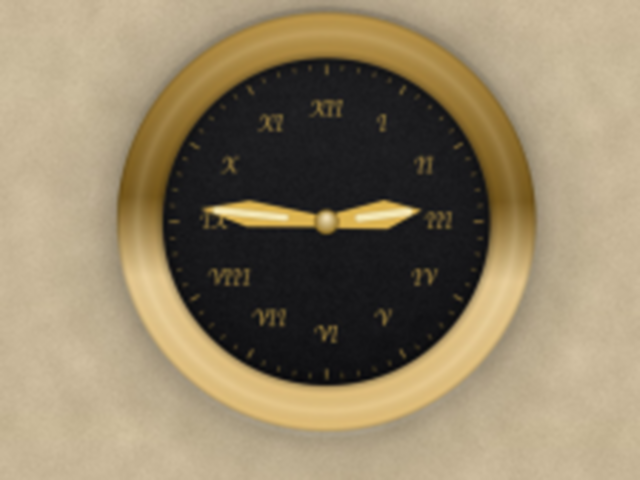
2:46
